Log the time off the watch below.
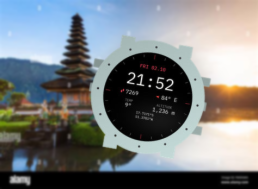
21:52
